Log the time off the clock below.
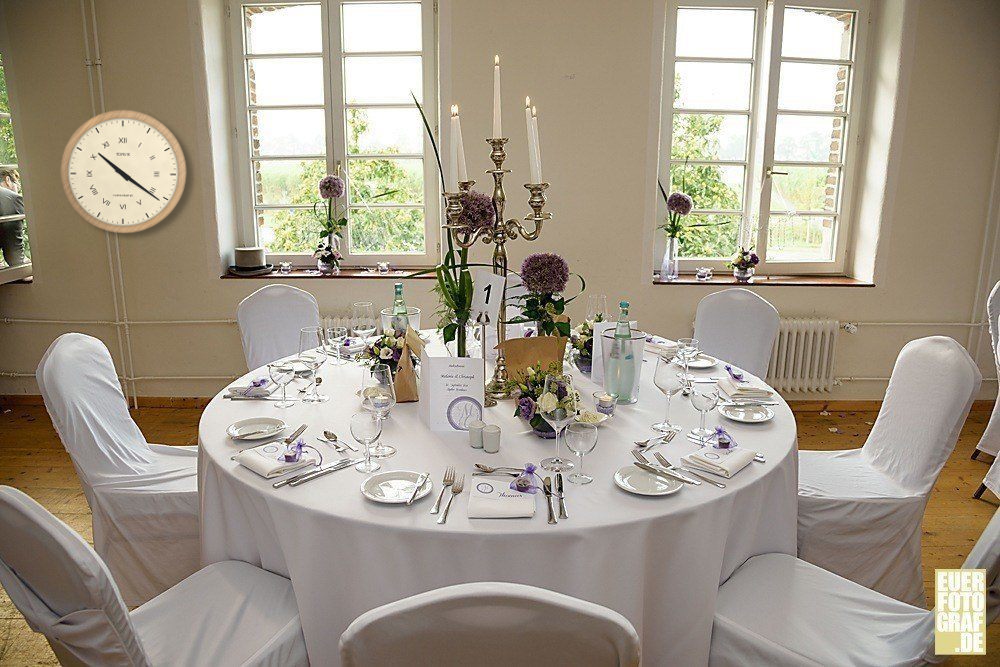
10:21
